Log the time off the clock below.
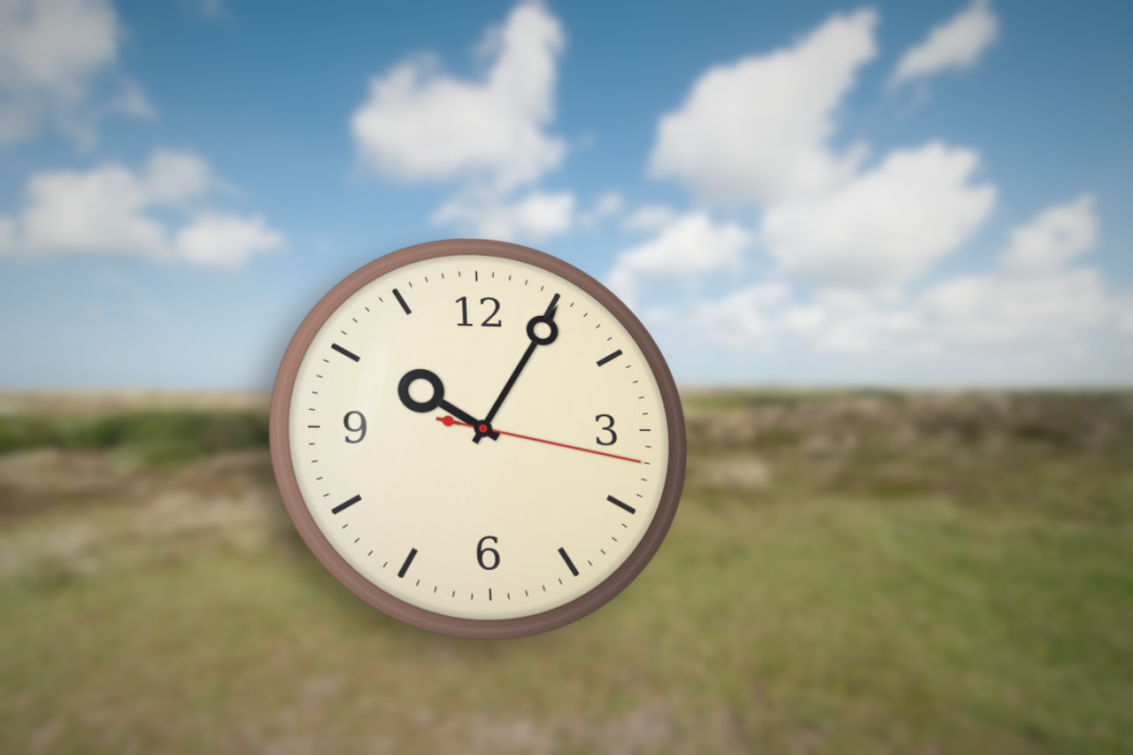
10:05:17
